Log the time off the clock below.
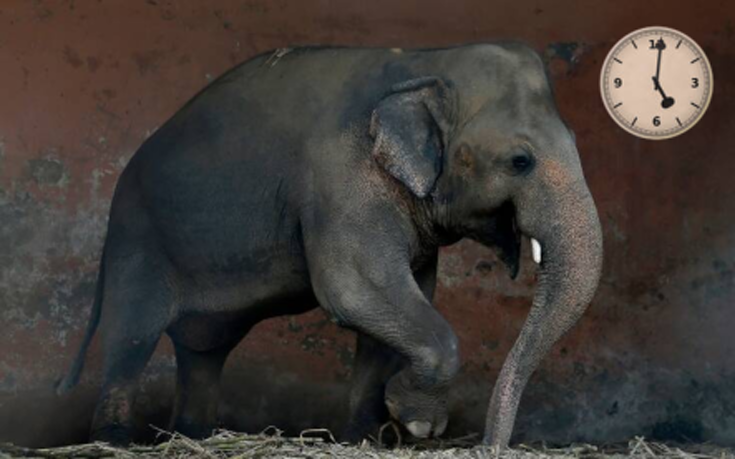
5:01
